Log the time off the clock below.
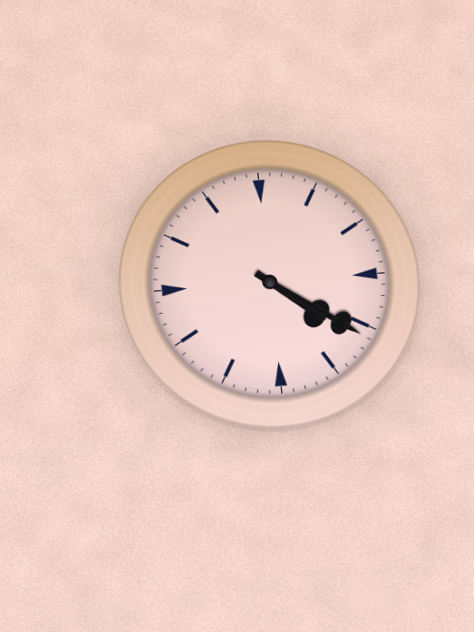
4:21
